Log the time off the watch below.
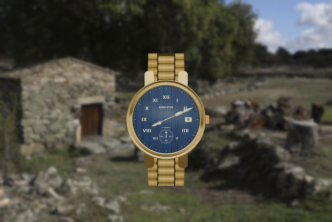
8:11
